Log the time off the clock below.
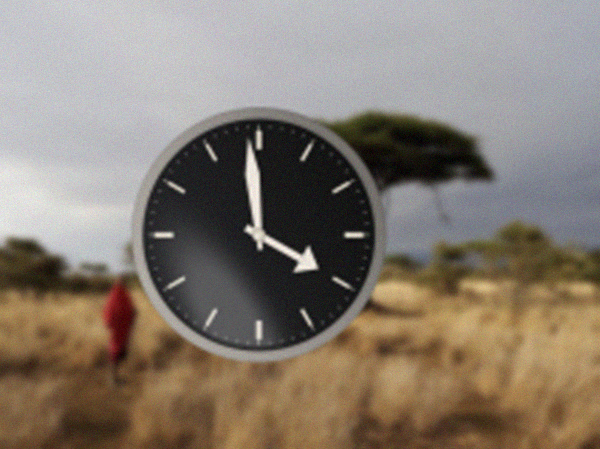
3:59
